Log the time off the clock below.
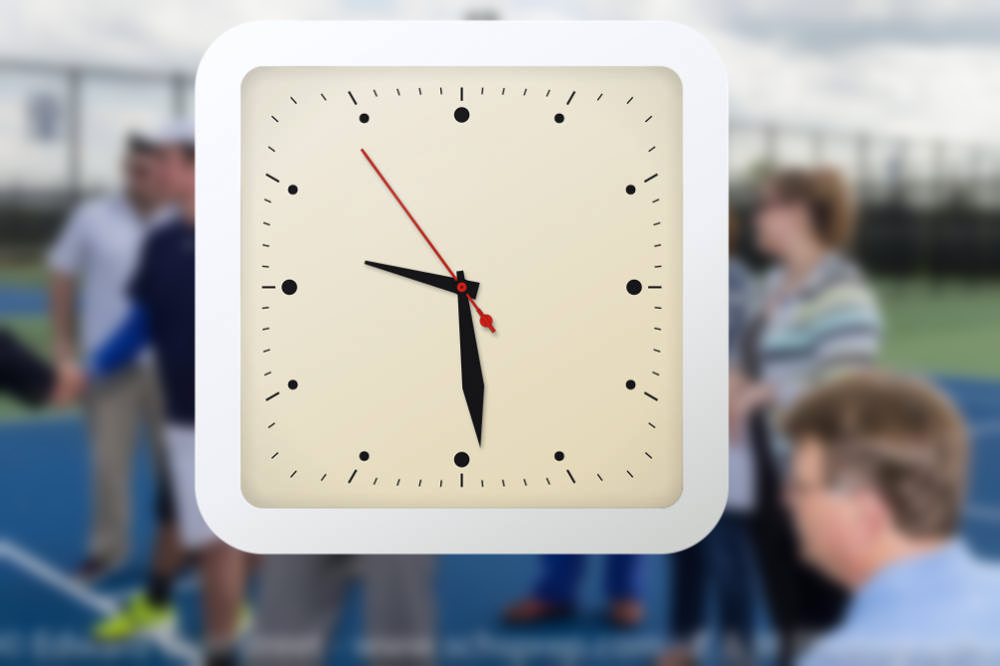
9:28:54
